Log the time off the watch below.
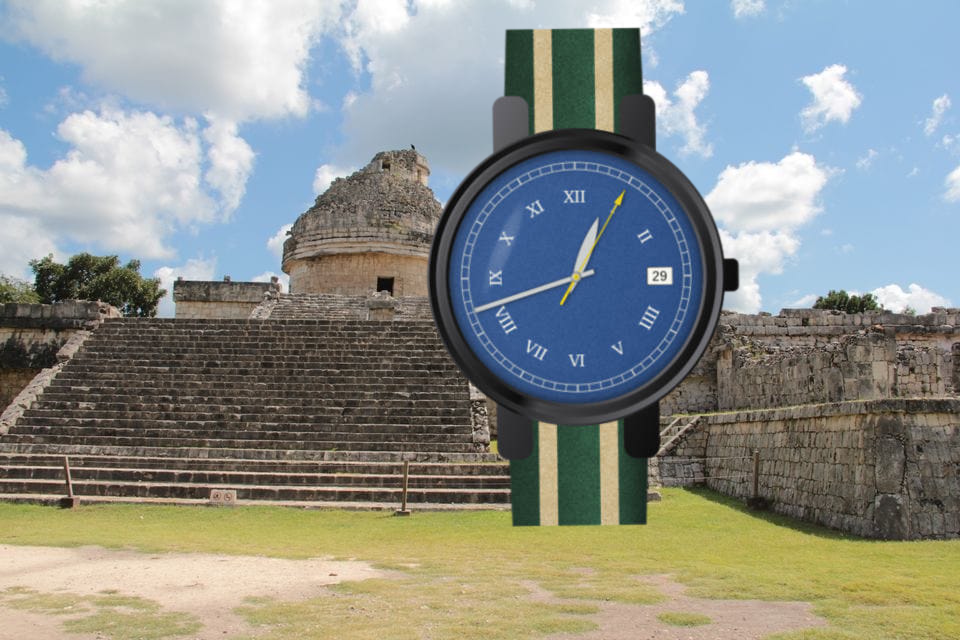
12:42:05
